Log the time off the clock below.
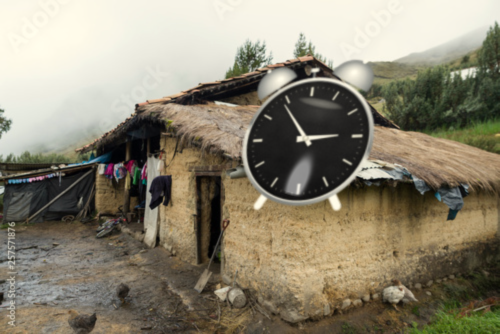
2:54
